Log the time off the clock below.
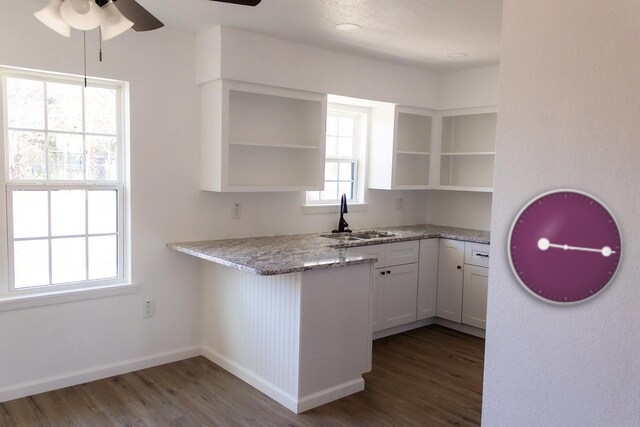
9:16
